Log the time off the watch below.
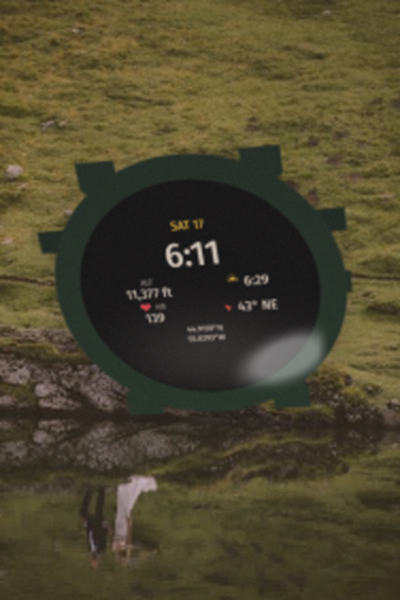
6:11
